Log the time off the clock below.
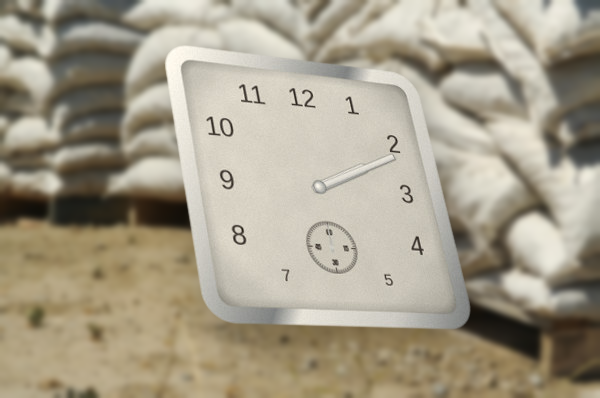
2:11
